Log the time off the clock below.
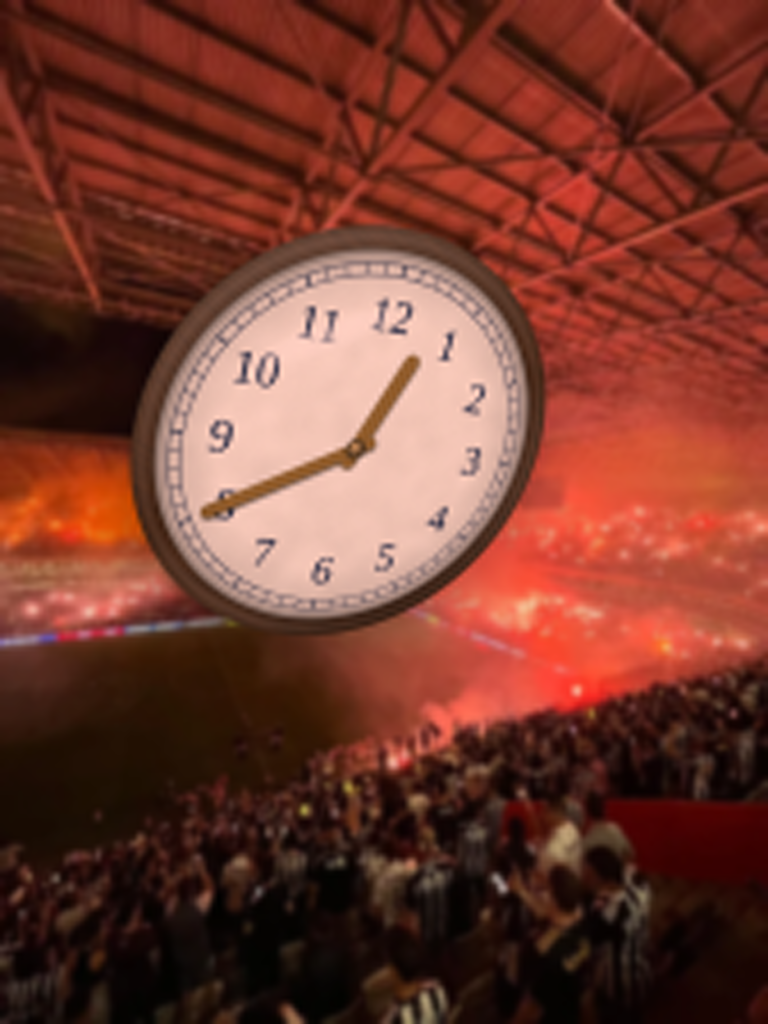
12:40
